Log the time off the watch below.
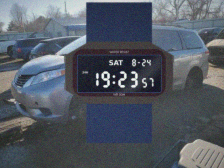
19:23:57
